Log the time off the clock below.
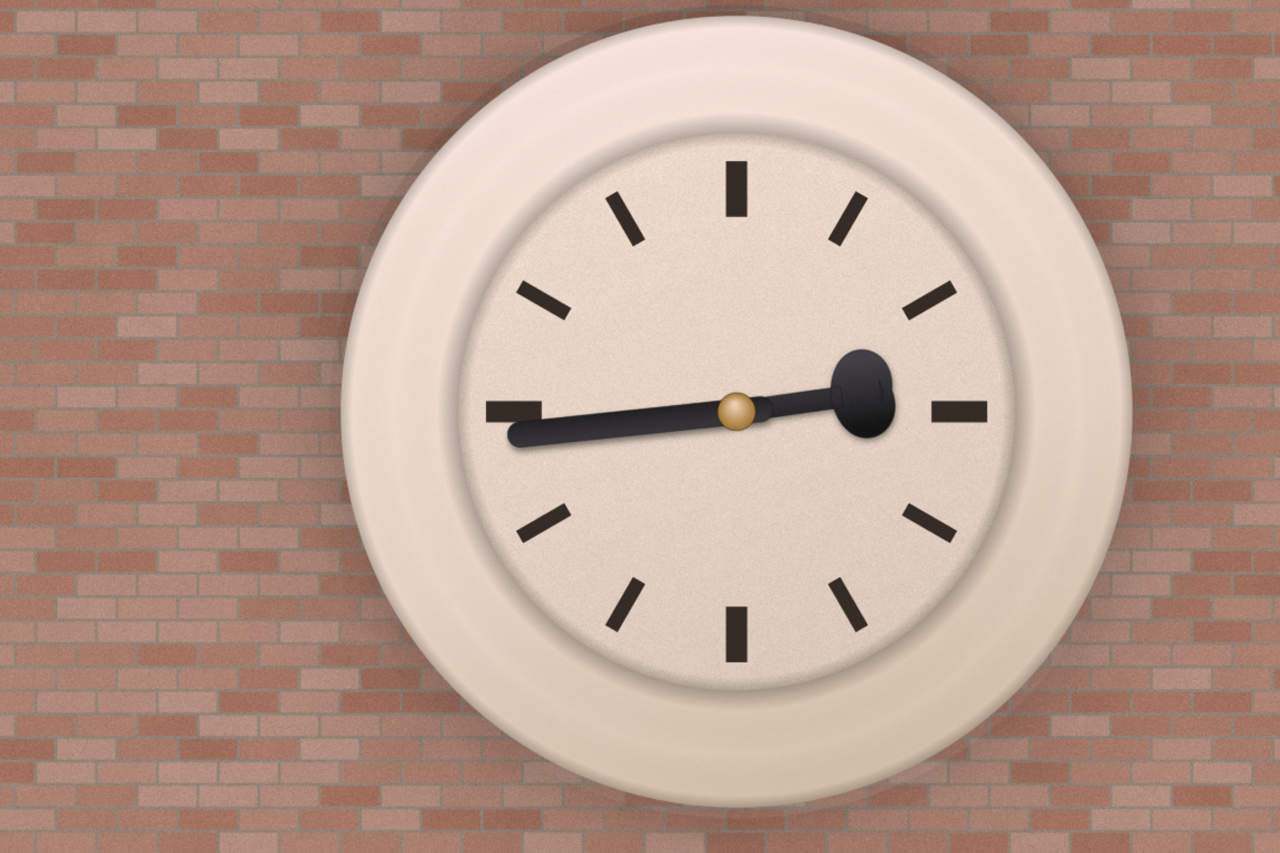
2:44
